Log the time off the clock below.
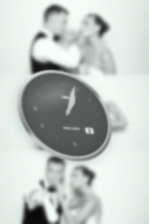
1:04
